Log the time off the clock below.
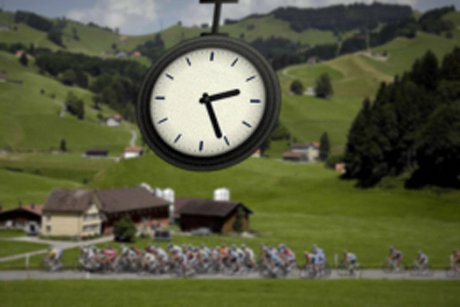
2:26
